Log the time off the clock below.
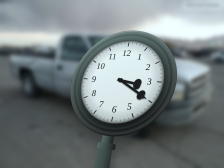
3:20
